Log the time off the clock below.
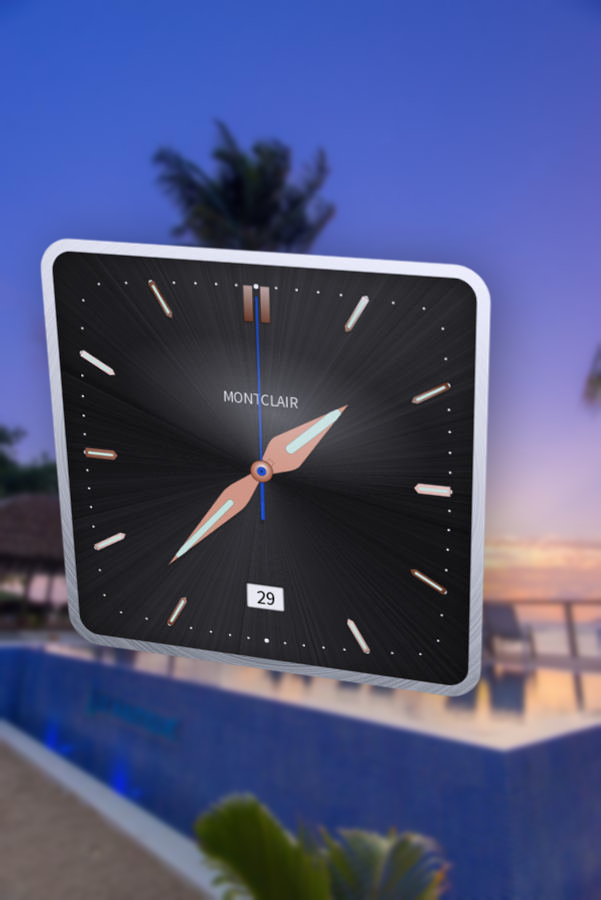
1:37:00
